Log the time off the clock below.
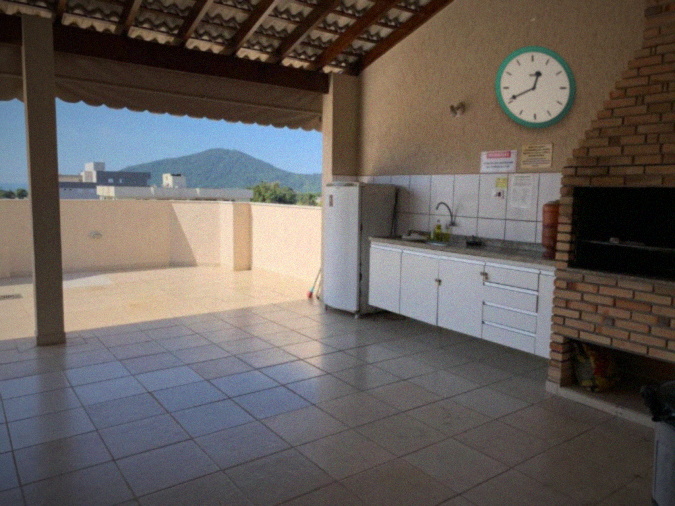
12:41
